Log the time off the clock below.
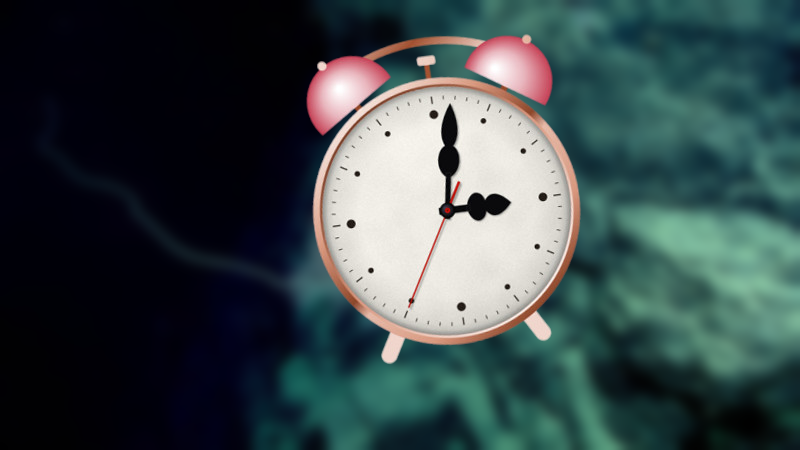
3:01:35
